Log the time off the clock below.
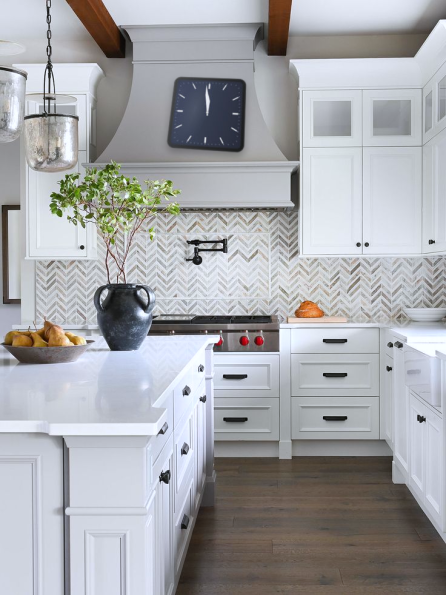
11:59
